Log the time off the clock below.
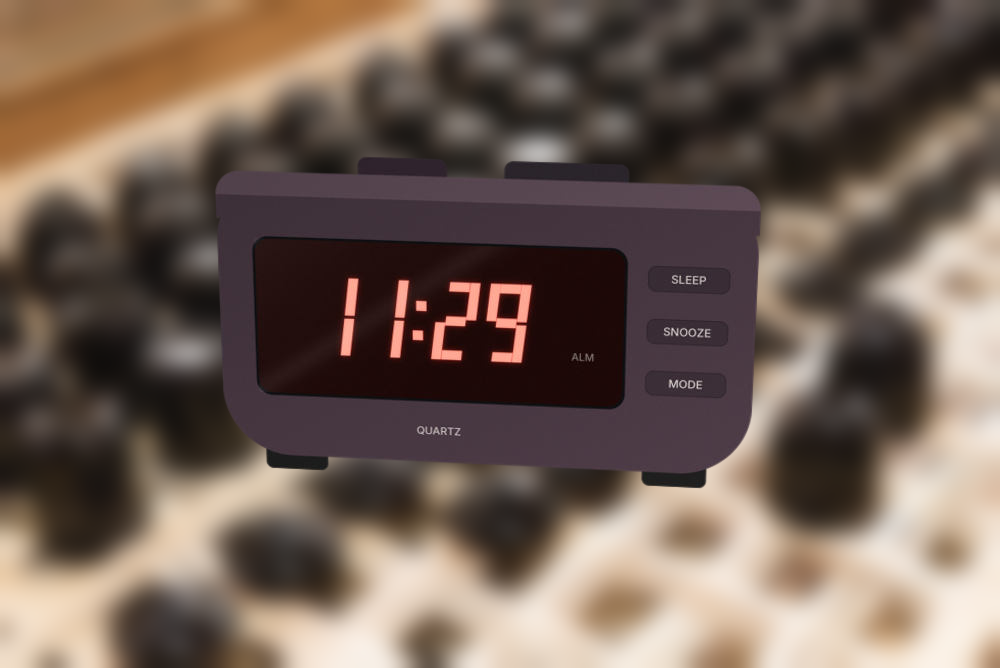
11:29
